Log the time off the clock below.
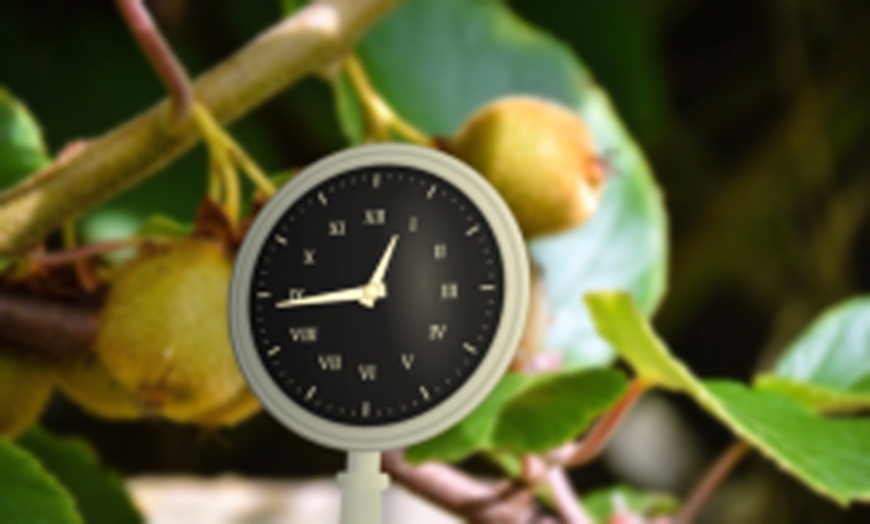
12:44
